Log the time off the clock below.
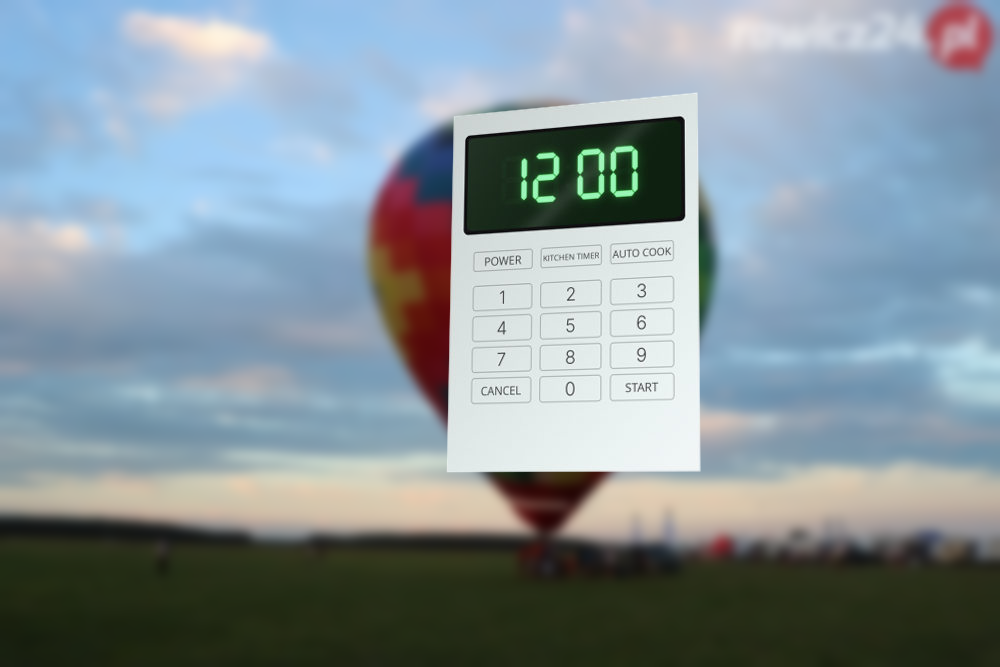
12:00
